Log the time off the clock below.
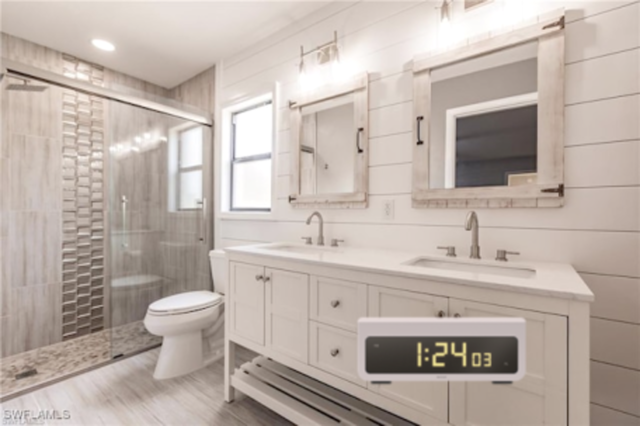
1:24:03
